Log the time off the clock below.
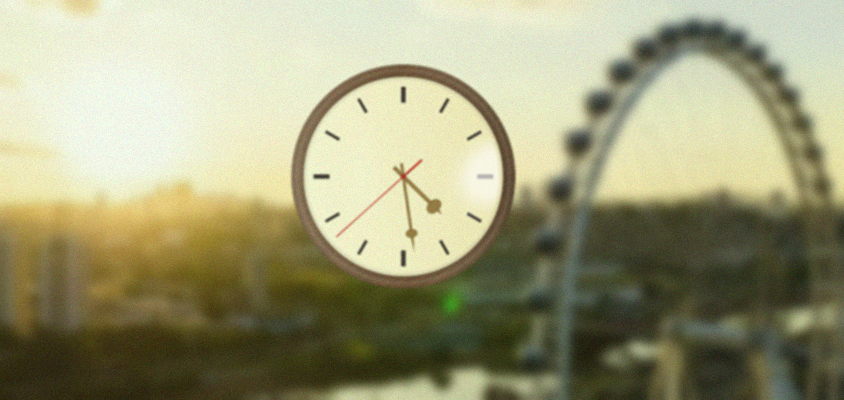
4:28:38
